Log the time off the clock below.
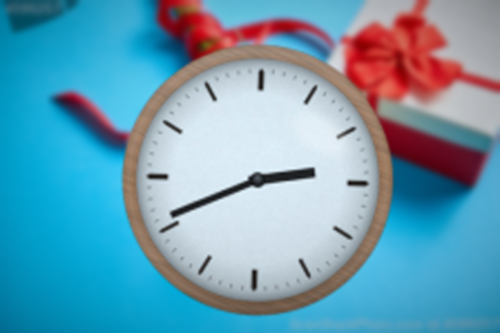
2:41
